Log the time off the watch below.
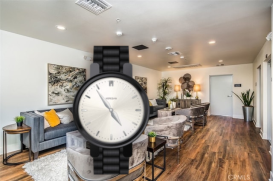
4:54
